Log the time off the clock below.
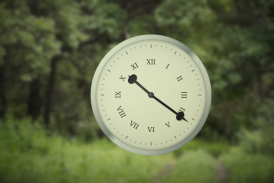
10:21
